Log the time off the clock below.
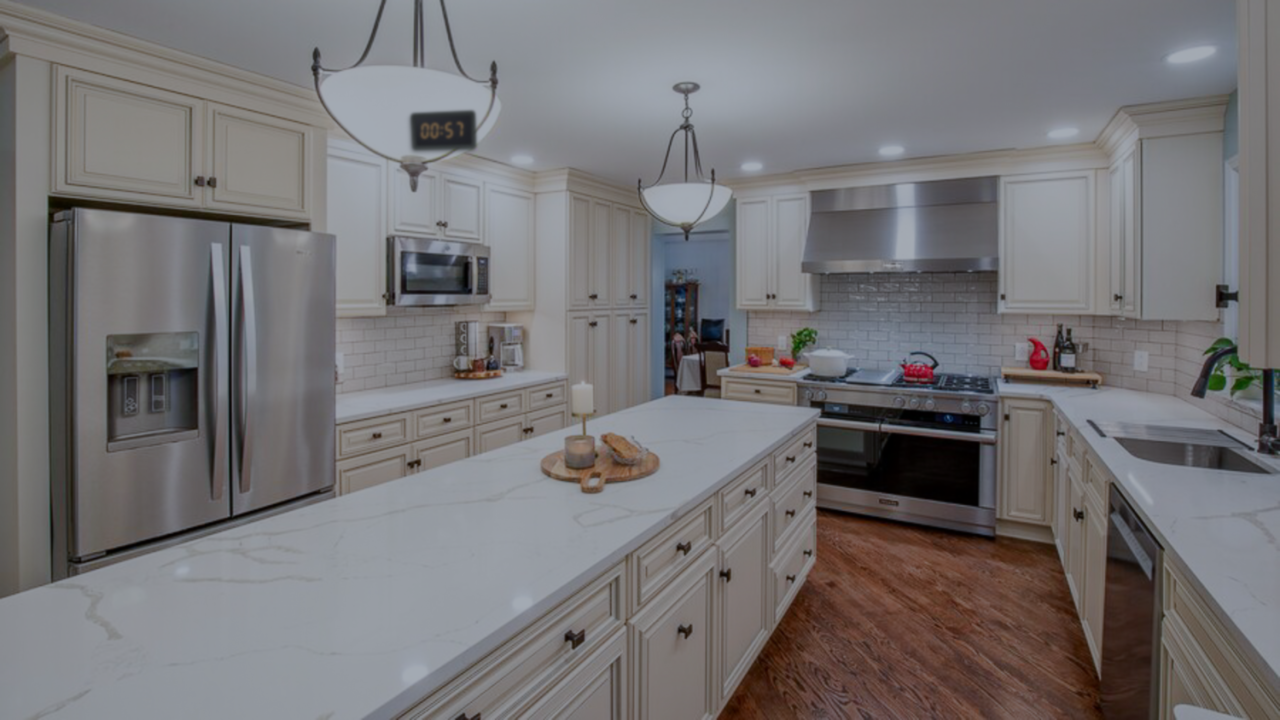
0:57
